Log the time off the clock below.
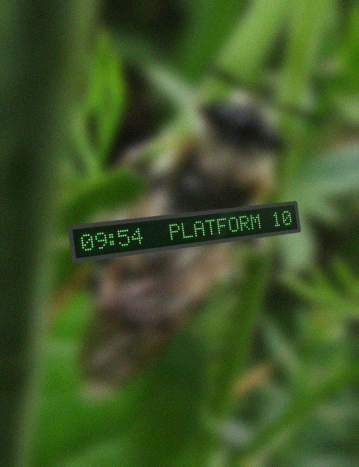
9:54
